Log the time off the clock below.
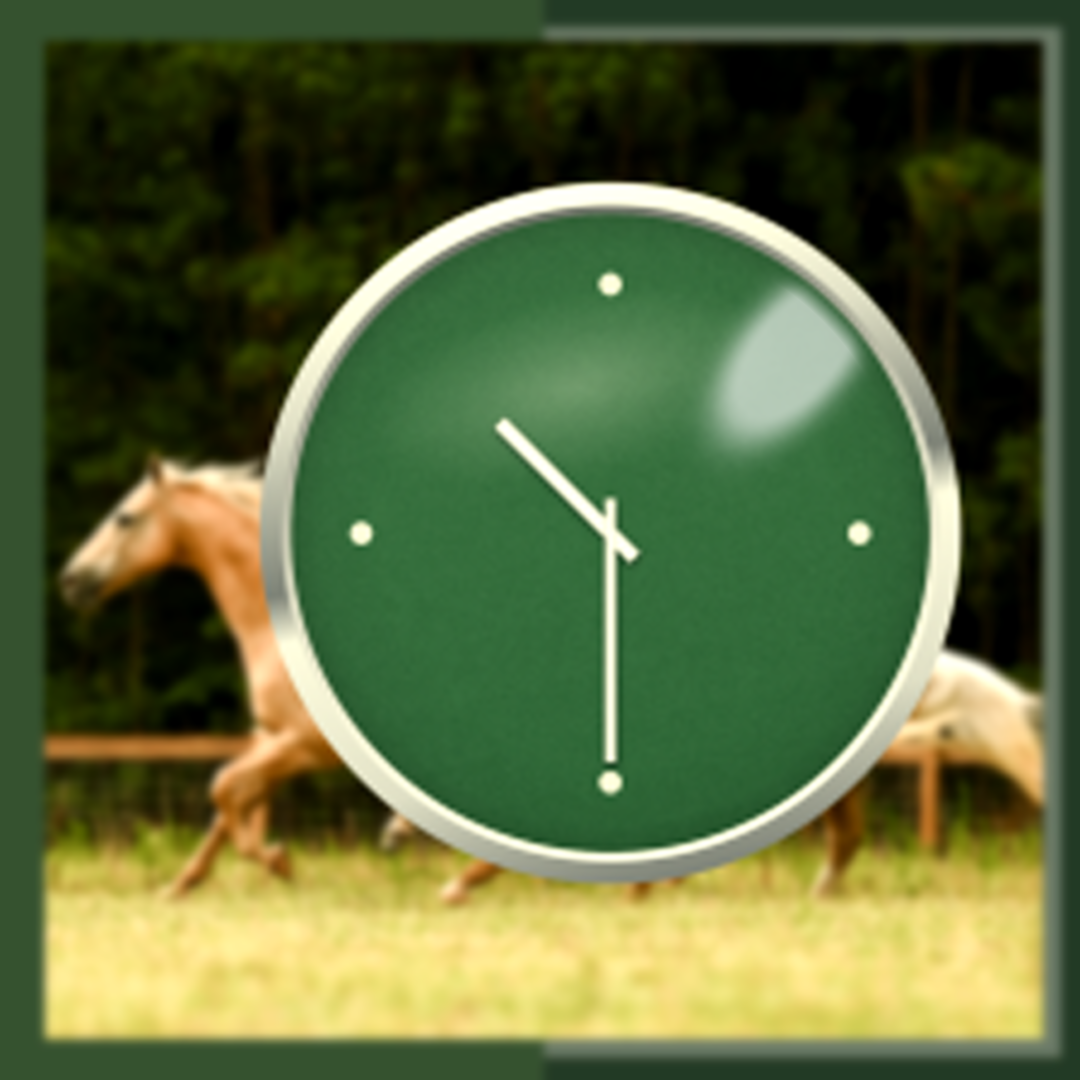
10:30
